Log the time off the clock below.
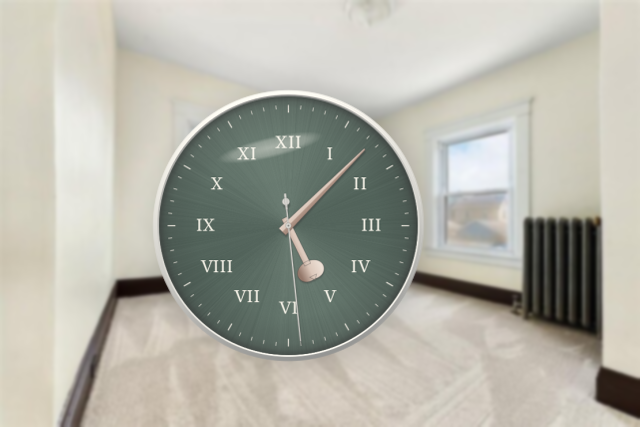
5:07:29
